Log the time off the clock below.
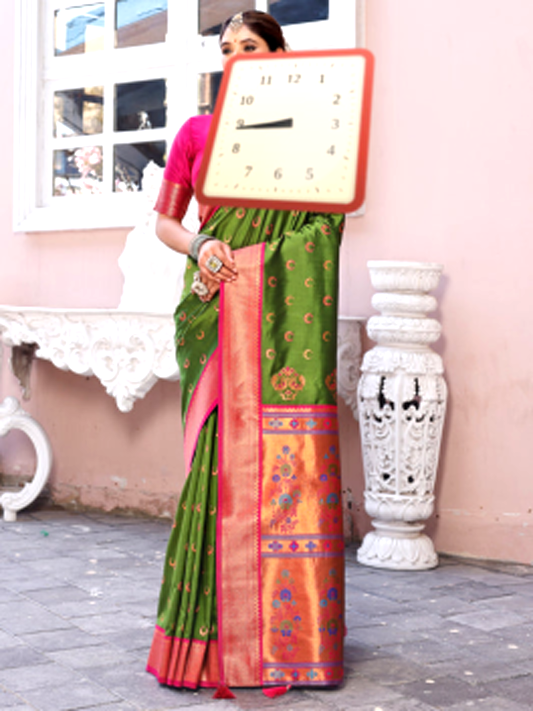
8:44
